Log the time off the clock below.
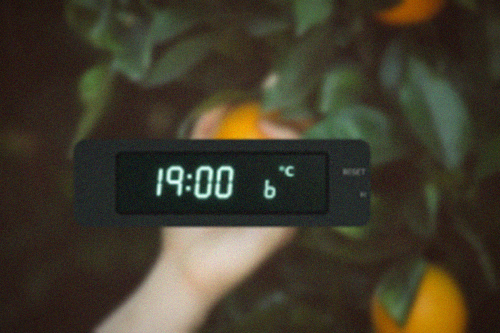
19:00
